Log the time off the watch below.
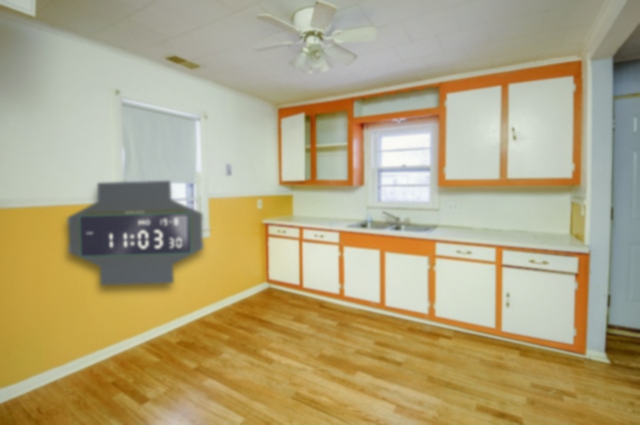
11:03
